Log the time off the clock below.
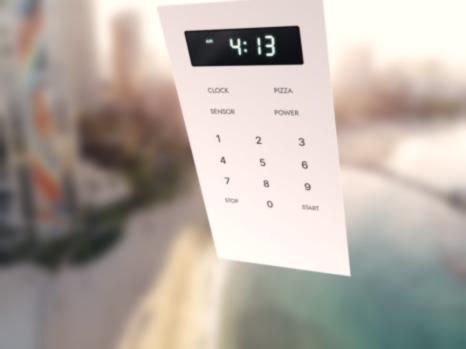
4:13
